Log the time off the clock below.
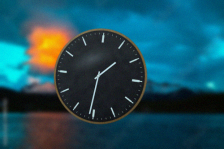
1:31
